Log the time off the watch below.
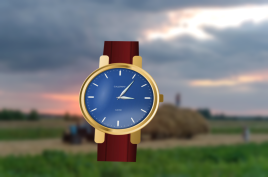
3:06
